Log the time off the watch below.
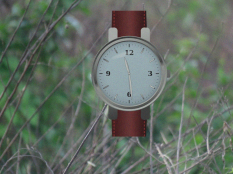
11:29
